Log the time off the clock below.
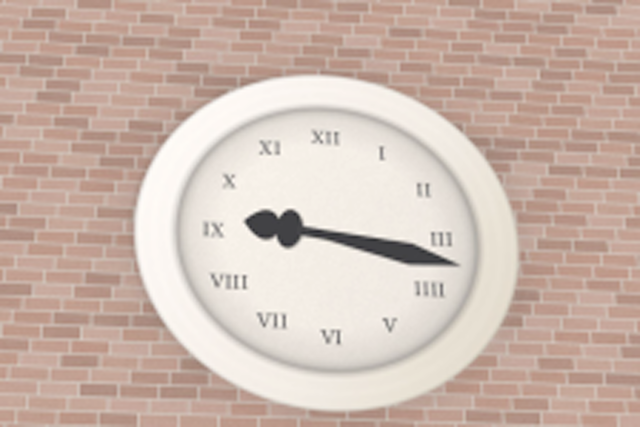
9:17
